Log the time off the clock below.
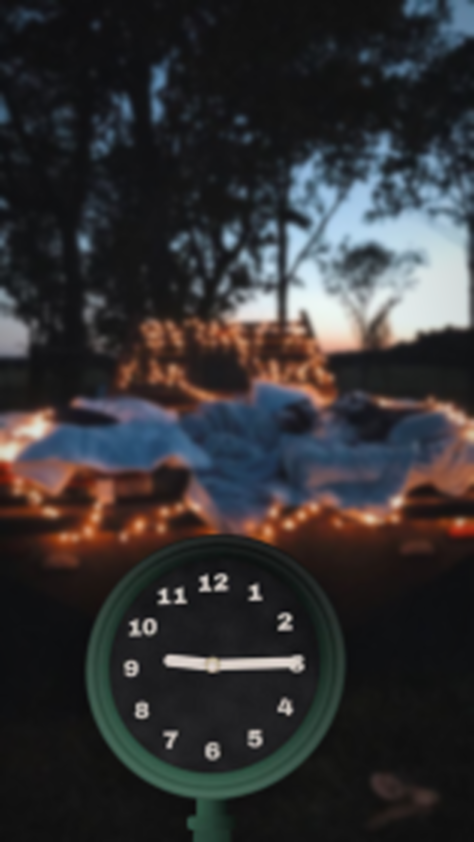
9:15
